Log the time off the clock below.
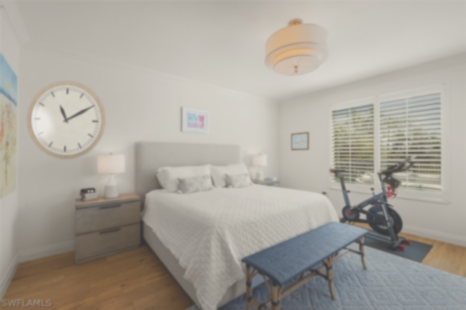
11:10
